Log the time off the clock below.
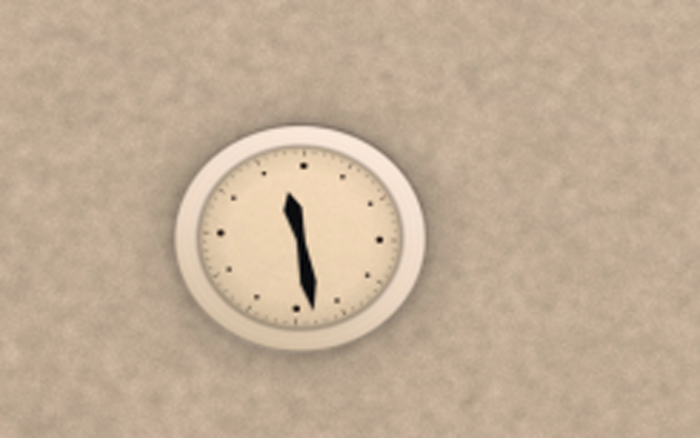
11:28
